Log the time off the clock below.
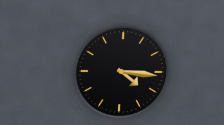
4:16
